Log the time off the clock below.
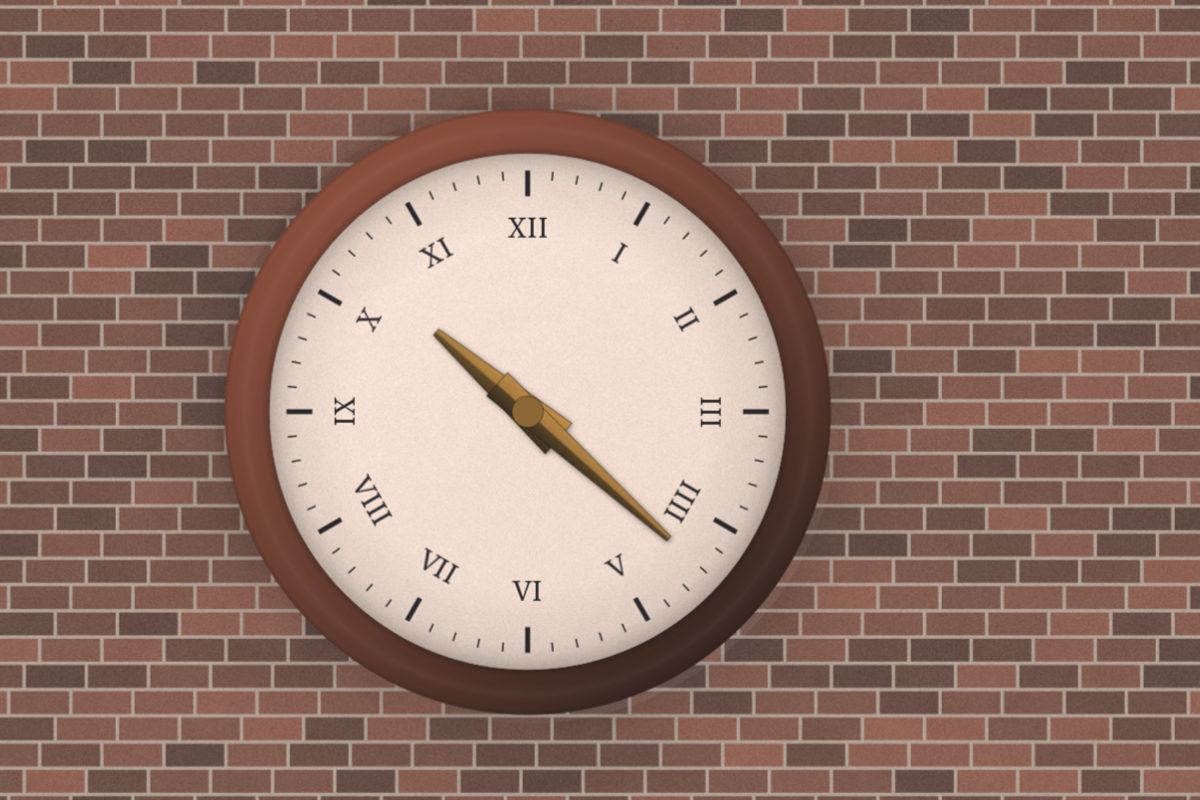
10:22
